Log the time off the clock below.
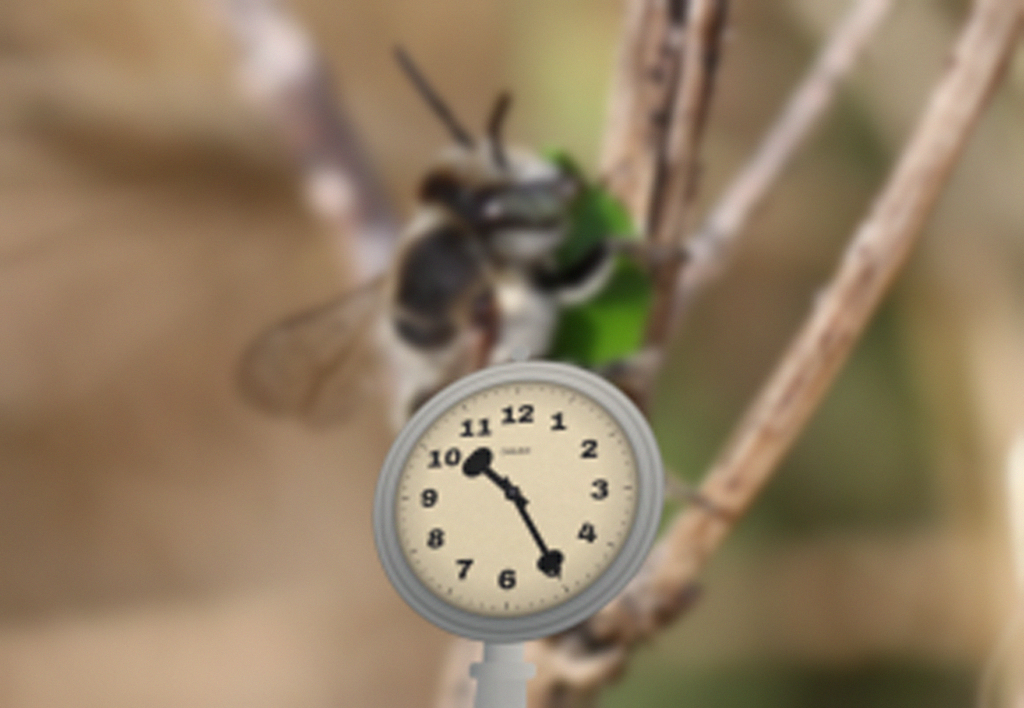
10:25
